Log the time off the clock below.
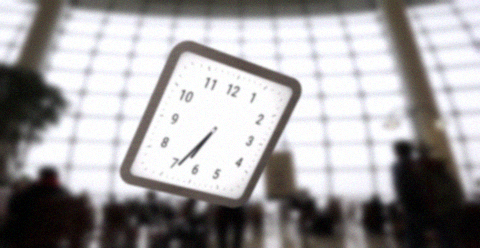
6:34
